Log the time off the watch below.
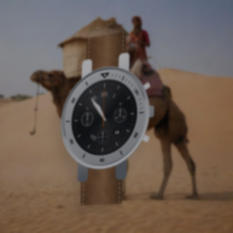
10:54
